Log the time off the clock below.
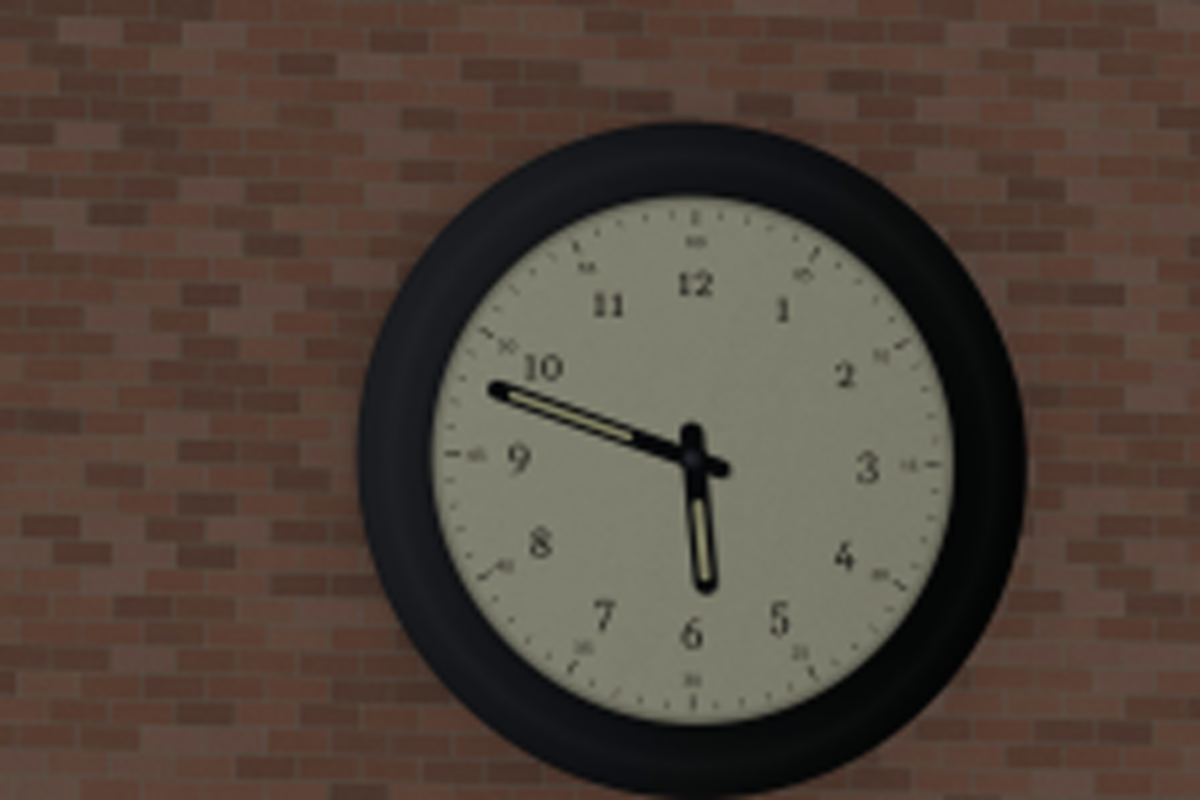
5:48
